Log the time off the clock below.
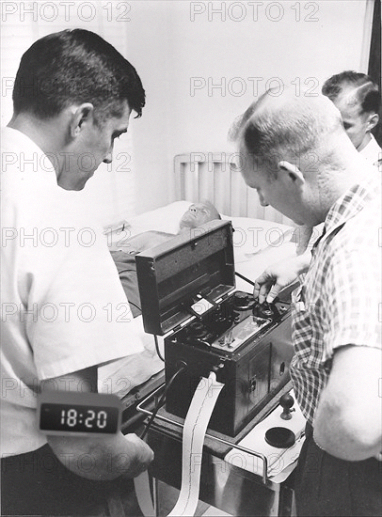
18:20
